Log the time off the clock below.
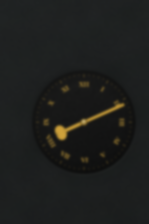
8:11
